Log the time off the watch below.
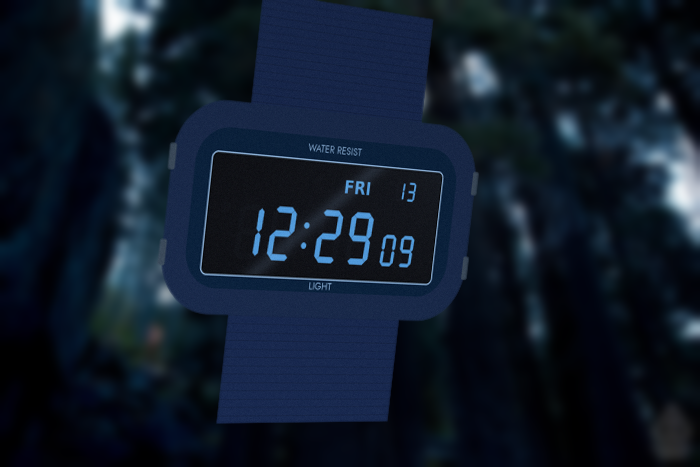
12:29:09
